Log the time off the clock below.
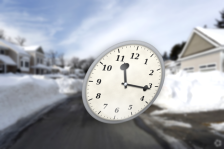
11:16
